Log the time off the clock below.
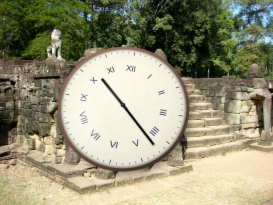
10:22
